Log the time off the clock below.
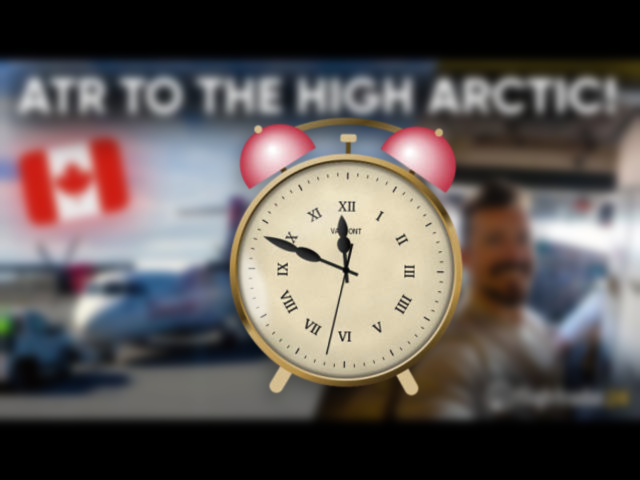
11:48:32
